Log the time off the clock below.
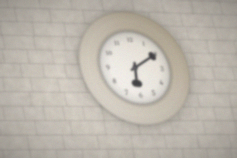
6:10
